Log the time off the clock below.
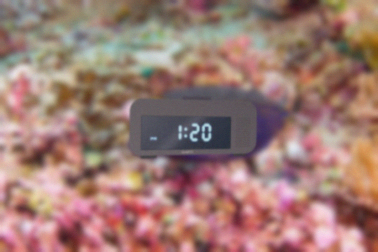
1:20
